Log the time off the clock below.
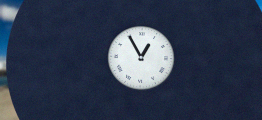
12:55
